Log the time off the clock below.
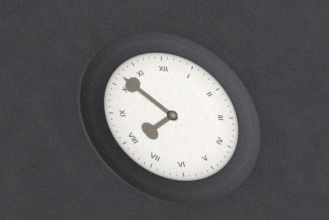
7:52
